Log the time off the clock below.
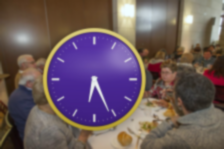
6:26
